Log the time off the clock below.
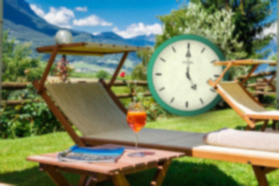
5:00
